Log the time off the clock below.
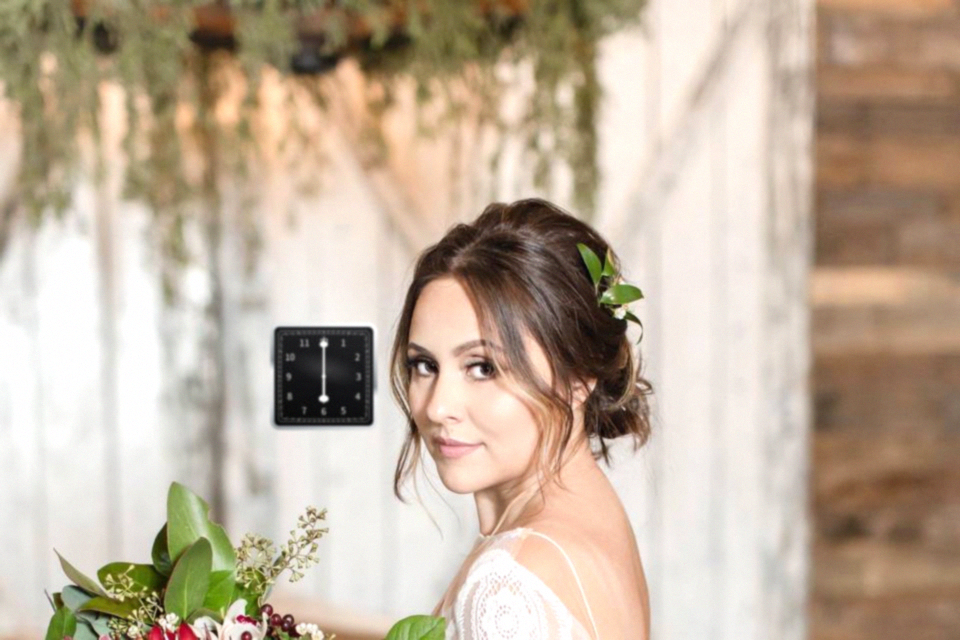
6:00
